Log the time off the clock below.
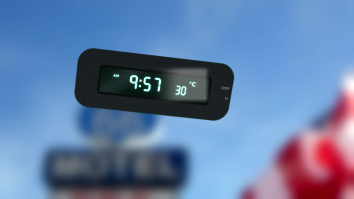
9:57
